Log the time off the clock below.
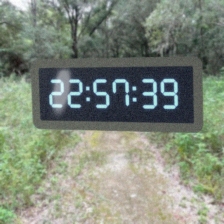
22:57:39
